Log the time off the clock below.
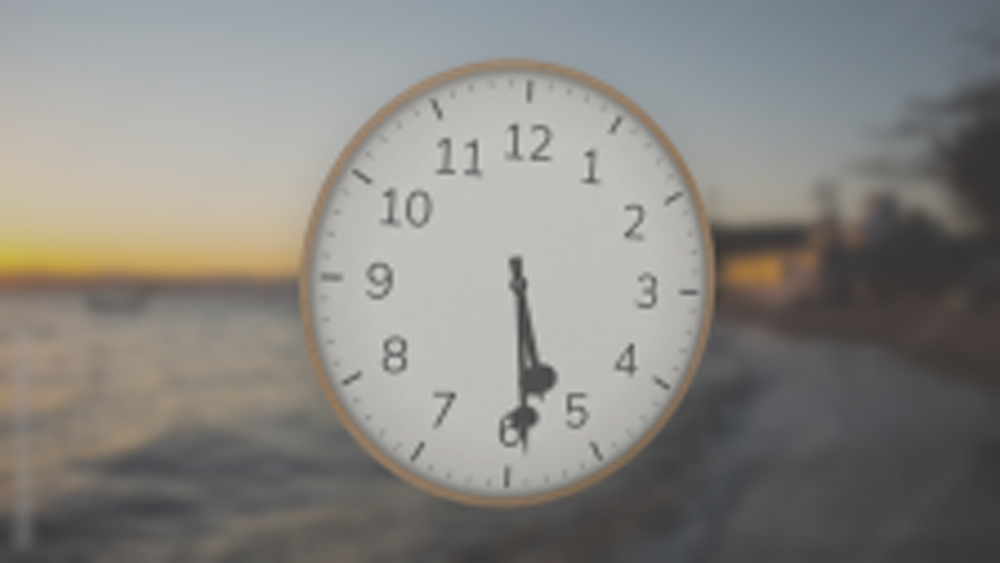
5:29
